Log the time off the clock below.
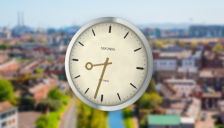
8:32
